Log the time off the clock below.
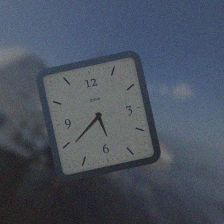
5:39
